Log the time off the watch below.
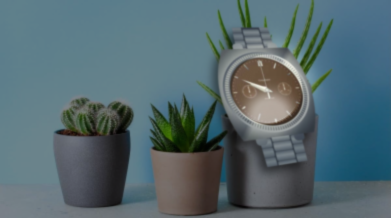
9:50
